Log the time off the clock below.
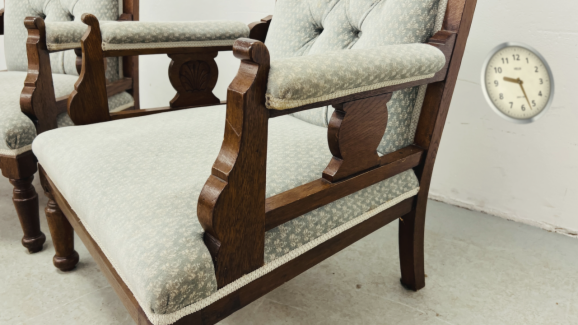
9:27
